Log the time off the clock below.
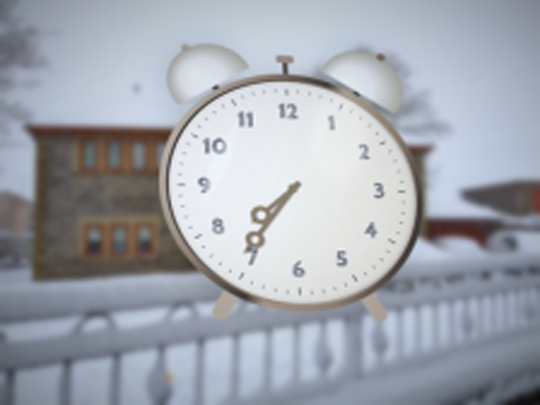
7:36
